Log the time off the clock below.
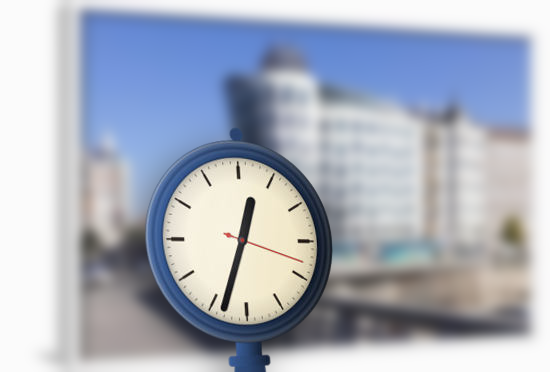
12:33:18
